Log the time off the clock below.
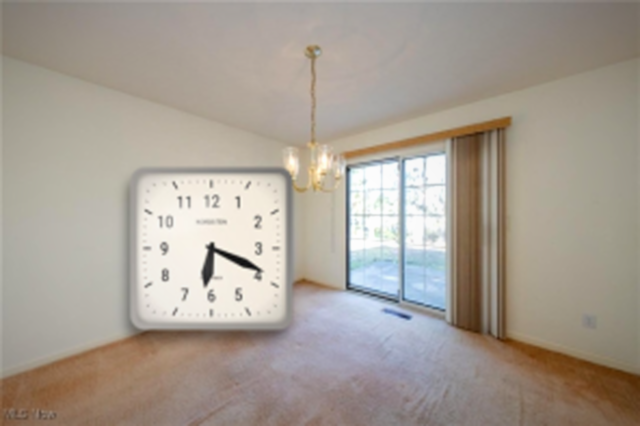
6:19
